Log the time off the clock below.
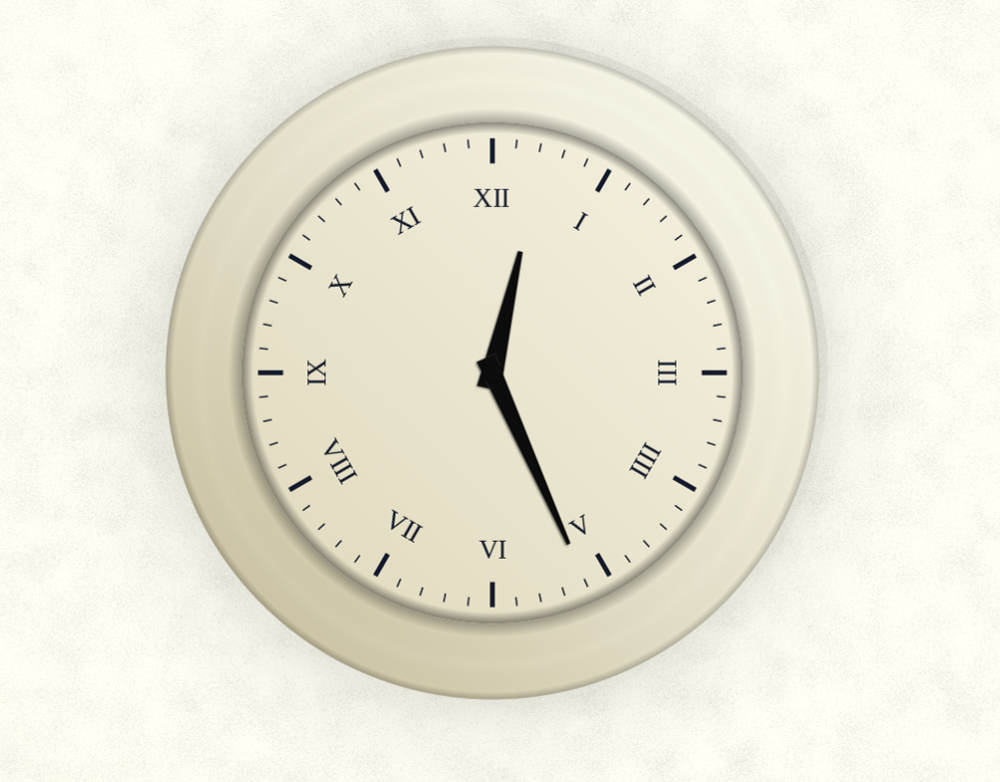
12:26
